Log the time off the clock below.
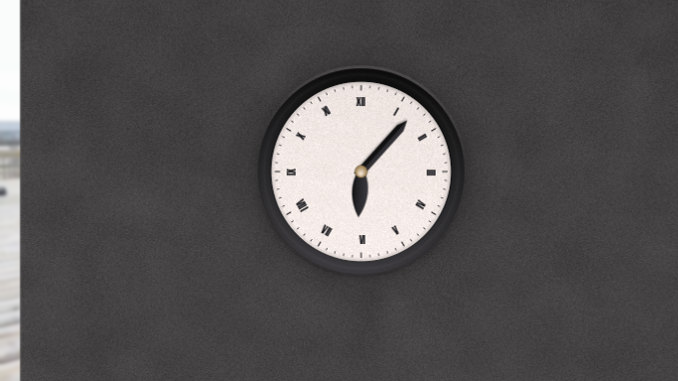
6:07
